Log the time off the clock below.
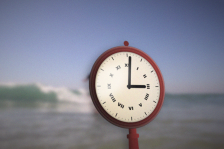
3:01
